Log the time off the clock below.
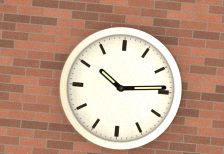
10:14
